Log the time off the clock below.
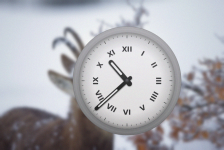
10:38
